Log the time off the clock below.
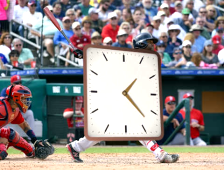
1:23
